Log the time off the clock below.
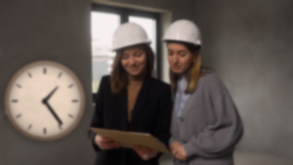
1:24
